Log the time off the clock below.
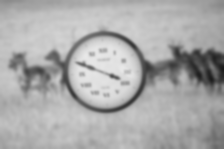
3:49
